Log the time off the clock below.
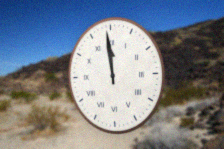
11:59
